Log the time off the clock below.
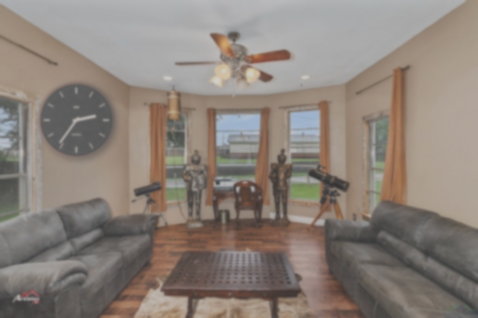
2:36
